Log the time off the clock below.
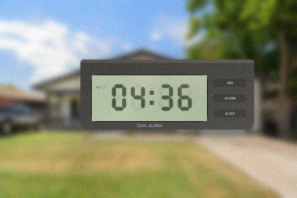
4:36
